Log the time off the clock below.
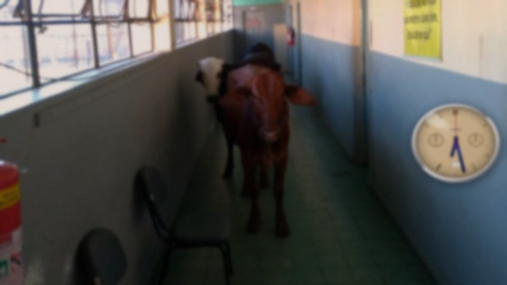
6:28
